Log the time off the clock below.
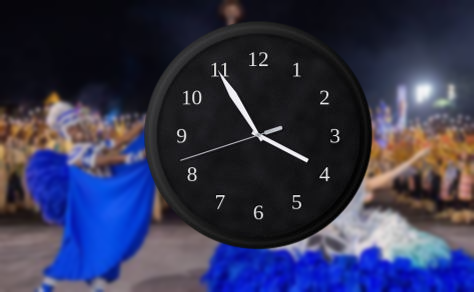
3:54:42
